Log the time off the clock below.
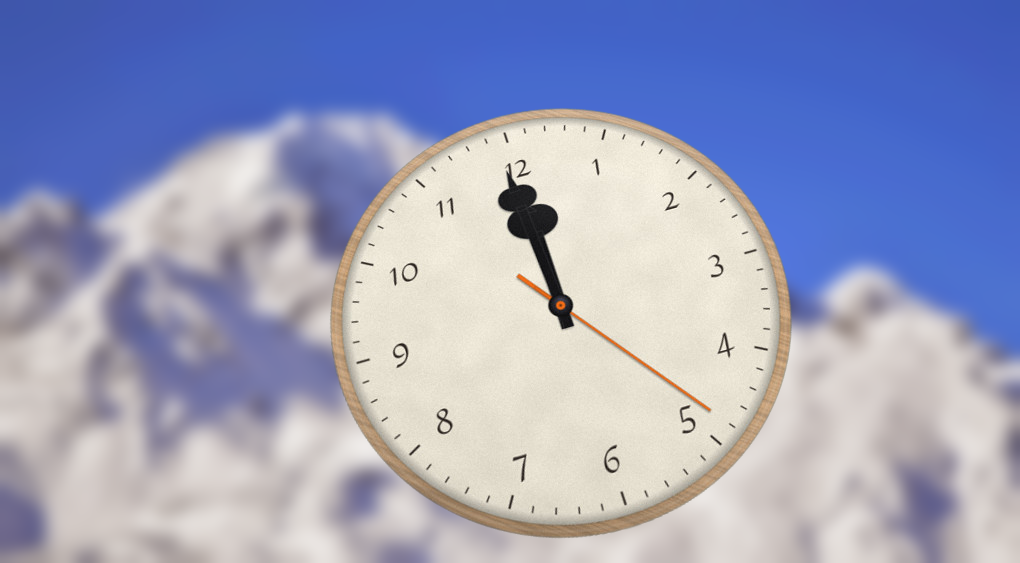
11:59:24
